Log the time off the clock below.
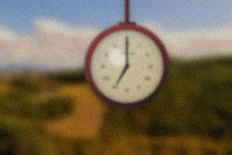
7:00
